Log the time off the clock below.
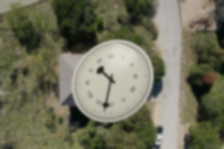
10:32
